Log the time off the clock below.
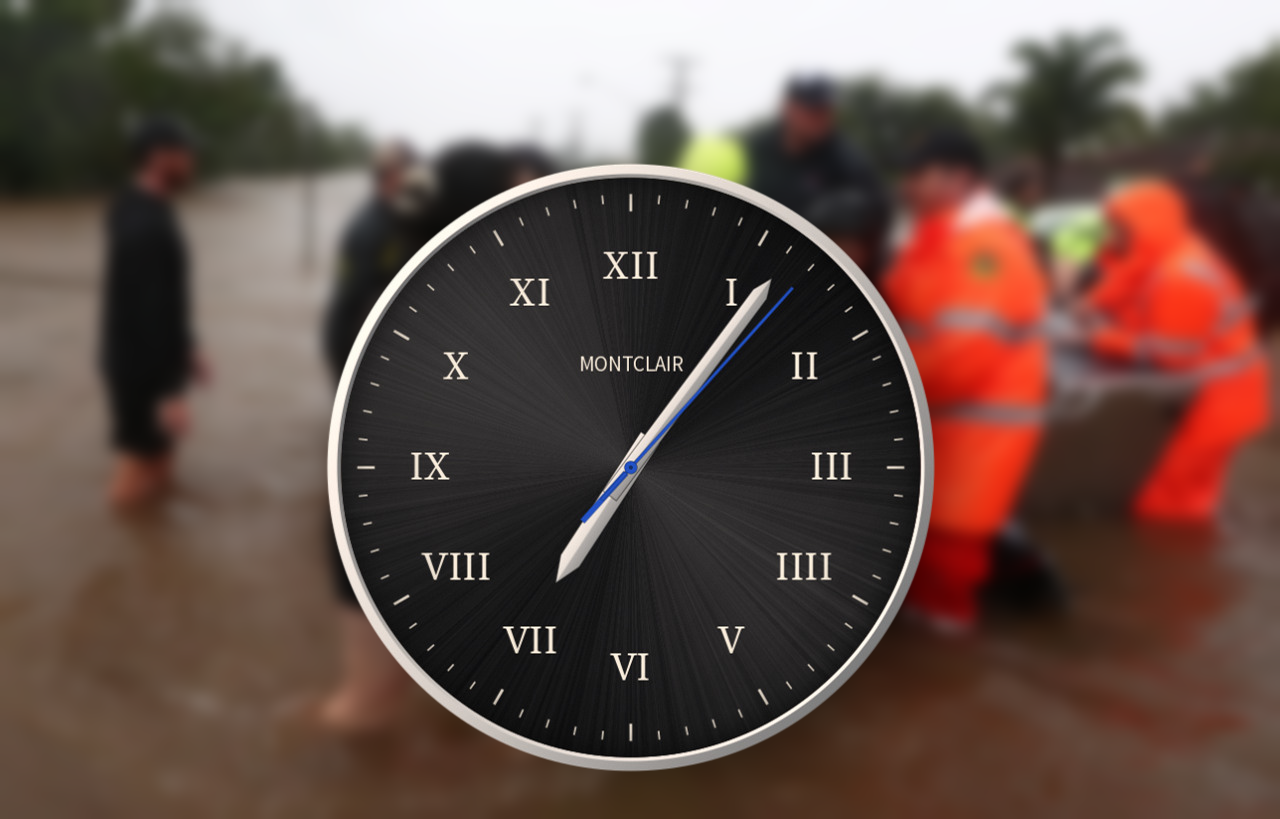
7:06:07
